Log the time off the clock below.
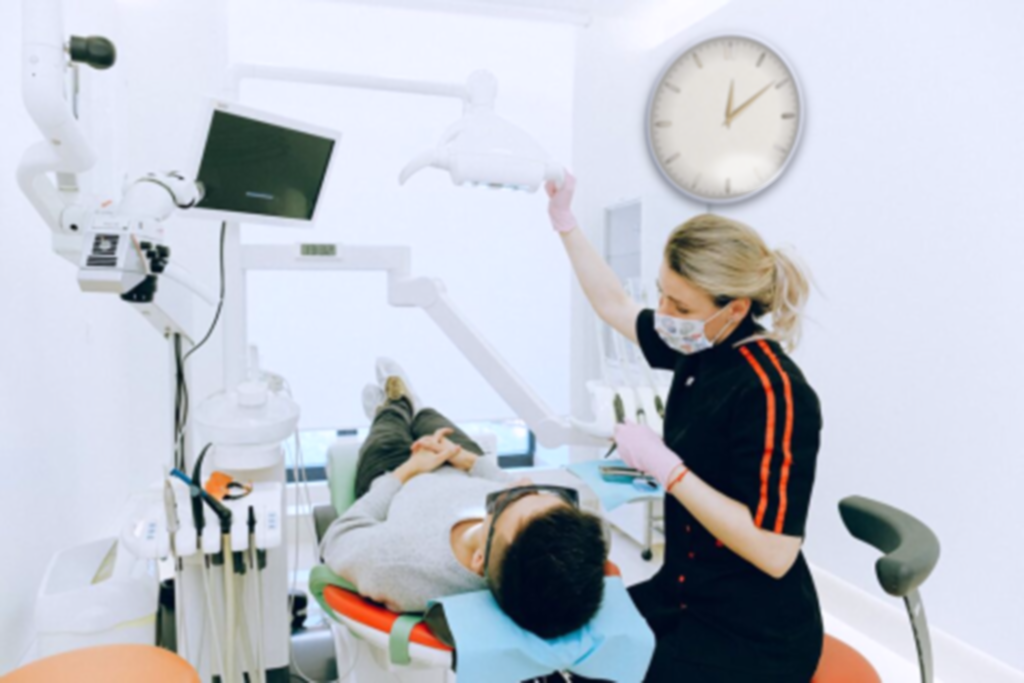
12:09
